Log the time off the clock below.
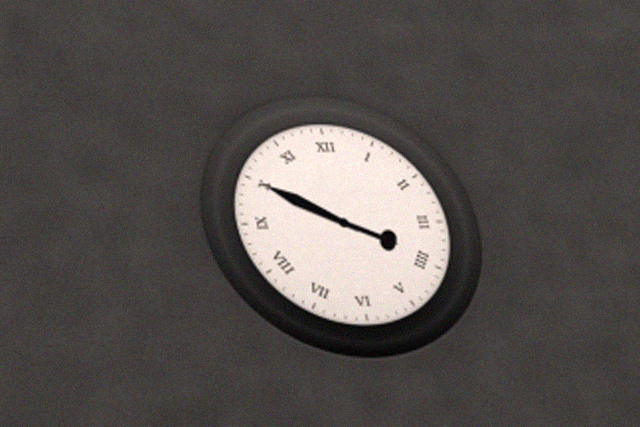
3:50
